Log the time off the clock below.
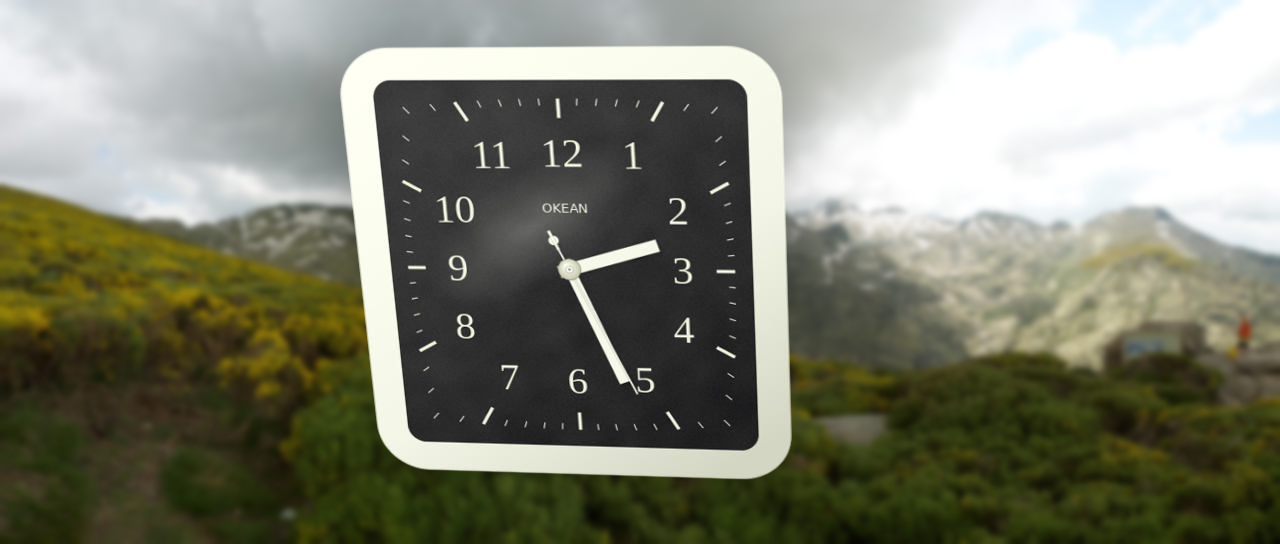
2:26:26
